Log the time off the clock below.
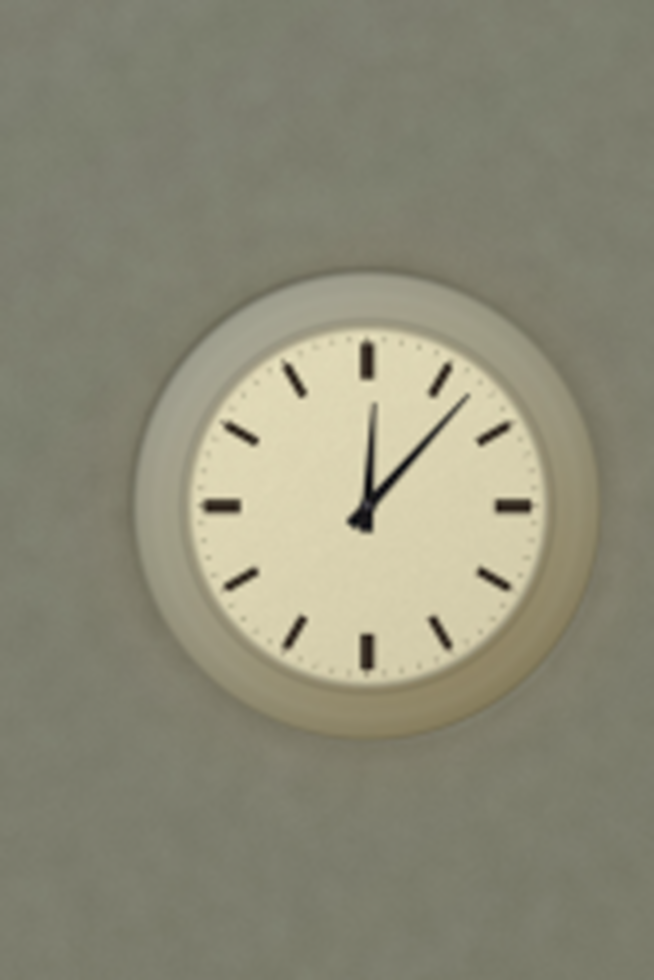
12:07
